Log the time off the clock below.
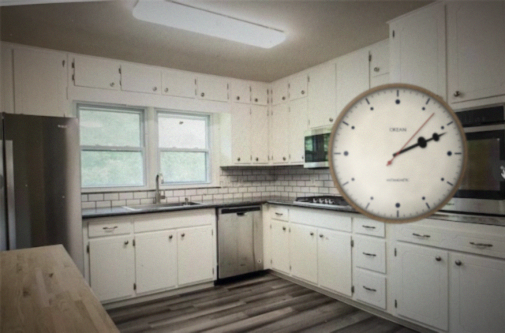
2:11:07
